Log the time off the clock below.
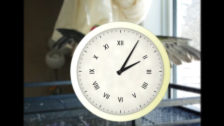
2:05
